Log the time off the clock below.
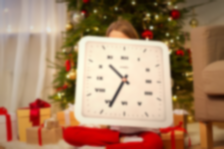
10:34
